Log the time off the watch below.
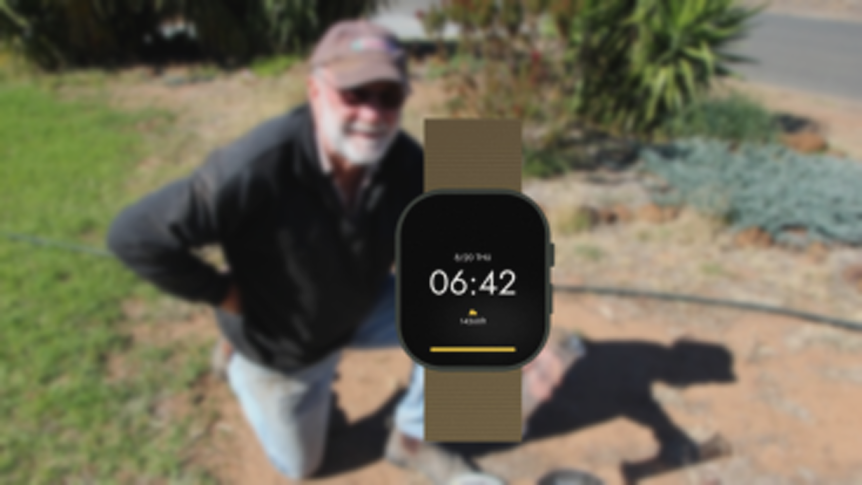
6:42
